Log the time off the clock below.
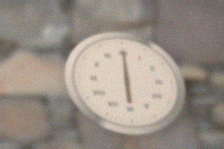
6:00
